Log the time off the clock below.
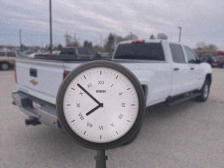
7:52
